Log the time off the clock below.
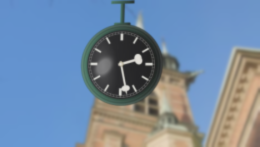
2:28
